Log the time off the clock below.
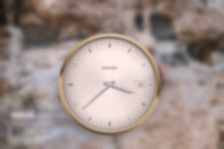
3:38
